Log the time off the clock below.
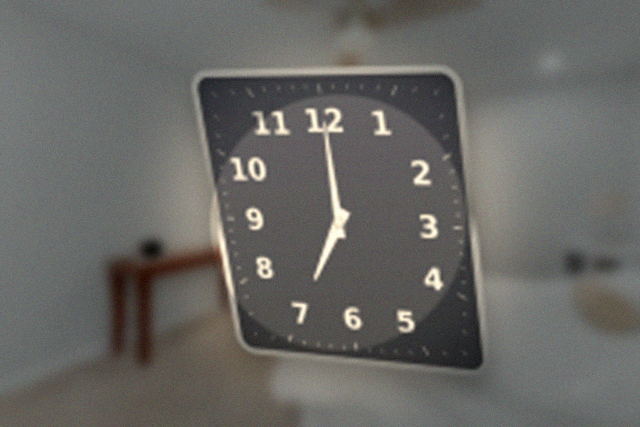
7:00
